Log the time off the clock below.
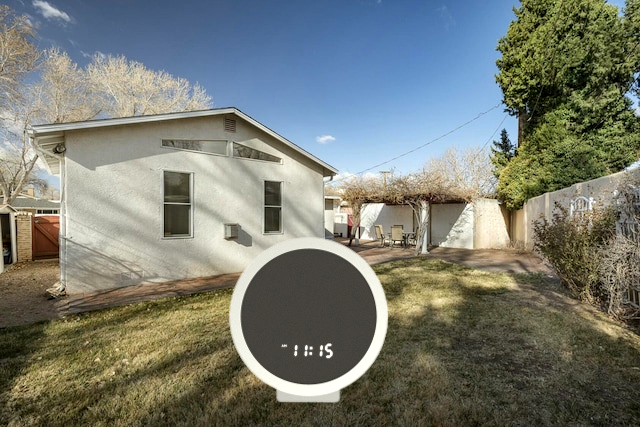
11:15
